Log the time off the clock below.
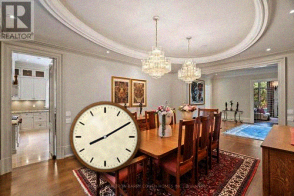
8:10
